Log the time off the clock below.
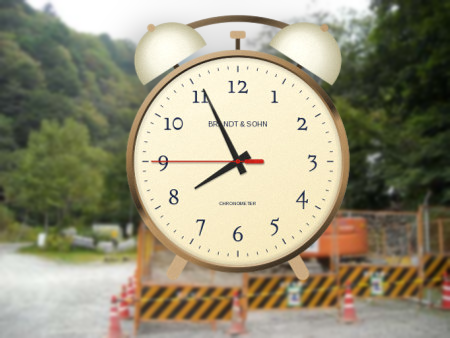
7:55:45
